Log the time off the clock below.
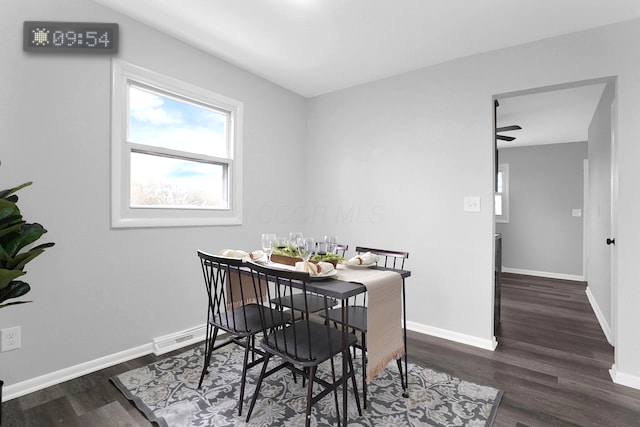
9:54
